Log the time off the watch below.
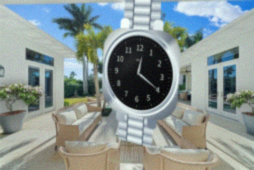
12:20
